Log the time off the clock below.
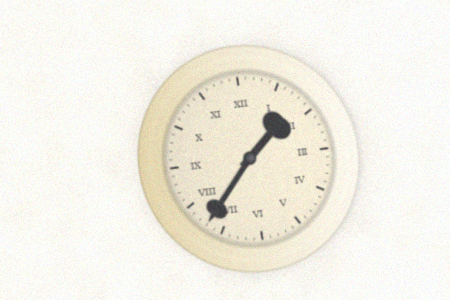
1:37
